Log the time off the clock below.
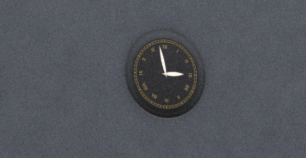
2:58
